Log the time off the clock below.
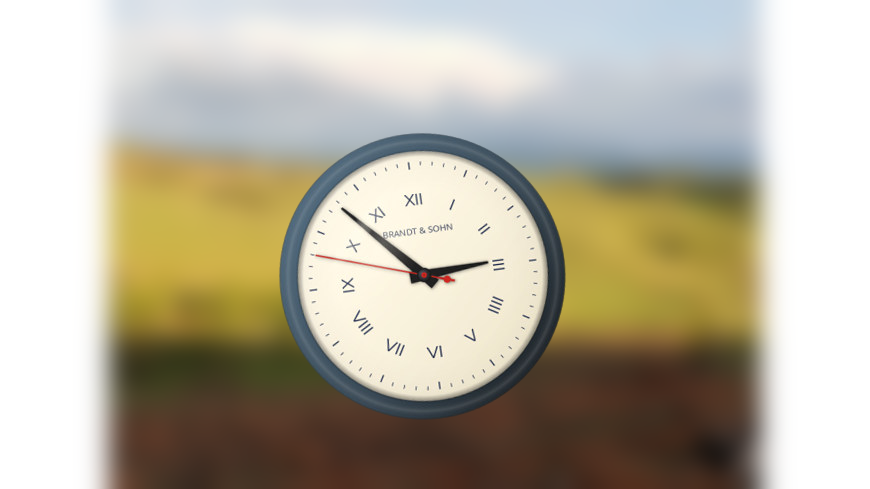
2:52:48
